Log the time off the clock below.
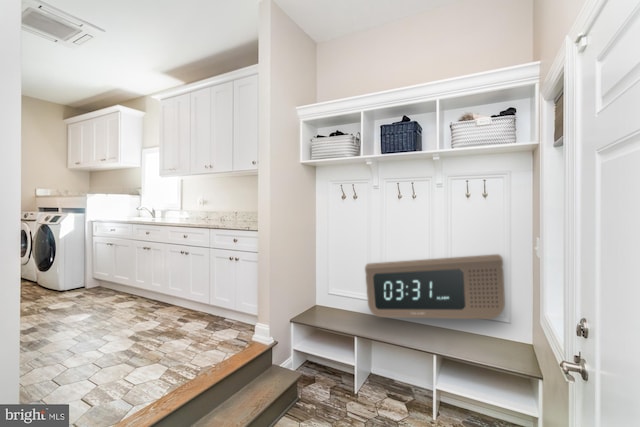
3:31
